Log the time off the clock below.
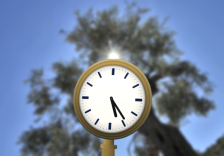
5:24
